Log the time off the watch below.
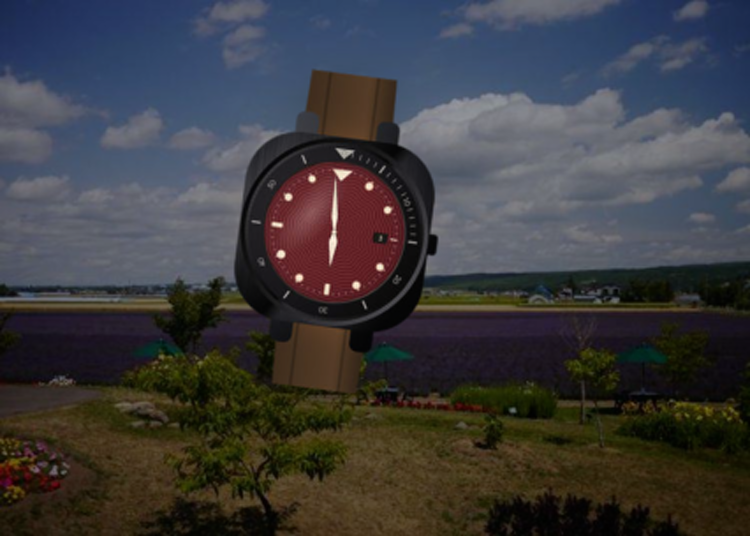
5:59
